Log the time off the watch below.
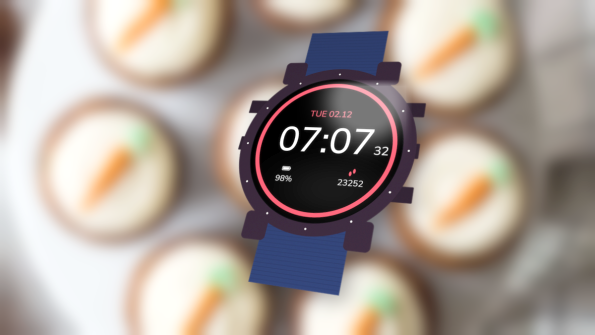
7:07:32
